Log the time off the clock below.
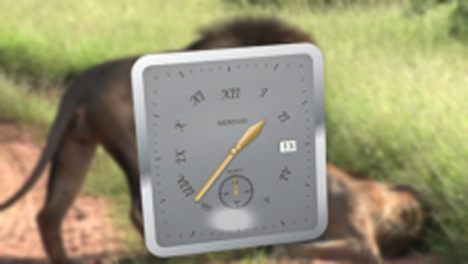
1:37
